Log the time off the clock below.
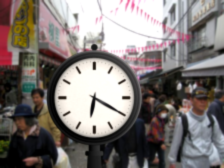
6:20
